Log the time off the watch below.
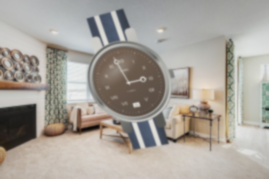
2:58
